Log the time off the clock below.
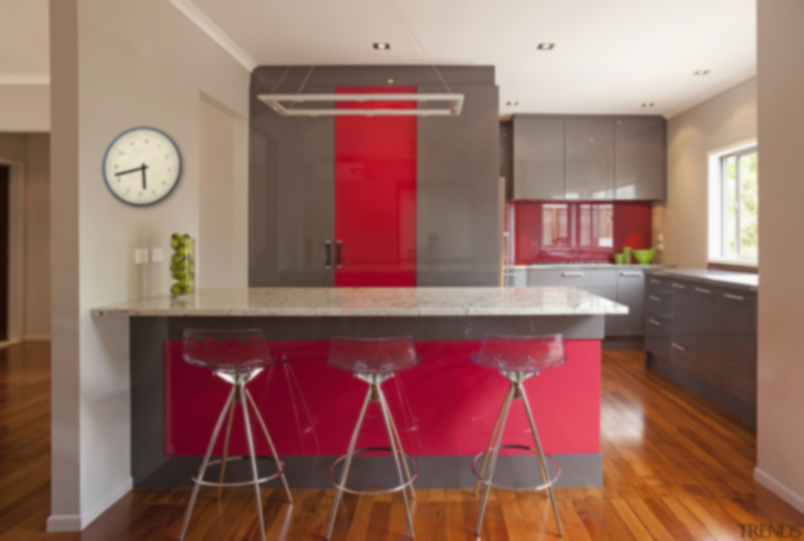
5:42
